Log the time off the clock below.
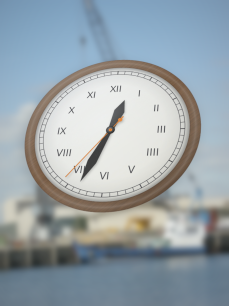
12:33:36
